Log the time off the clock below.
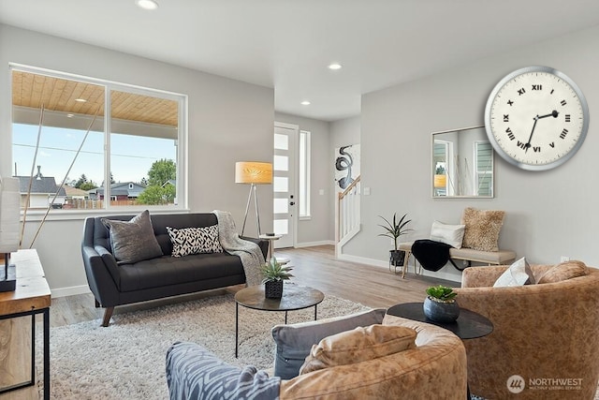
2:33
